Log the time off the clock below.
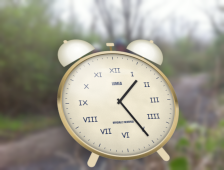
1:25
